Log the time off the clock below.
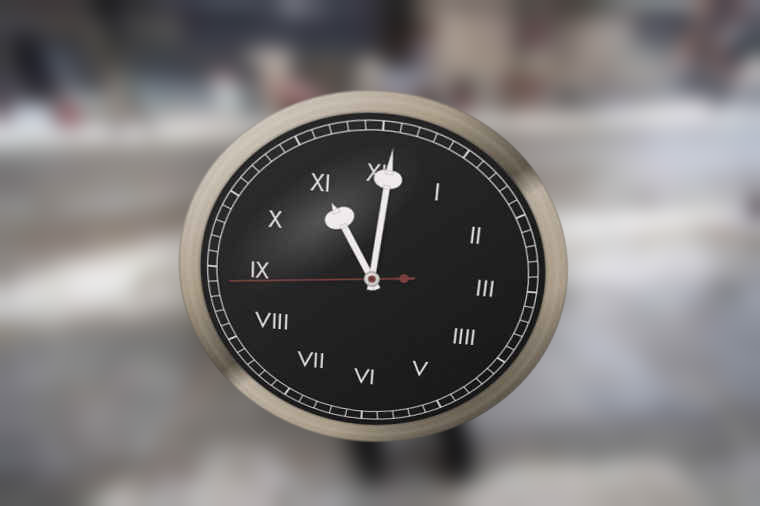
11:00:44
